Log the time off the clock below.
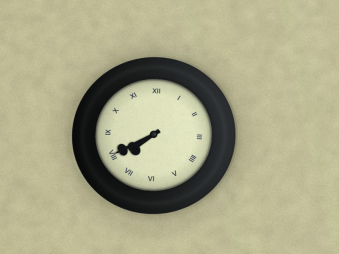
7:40
